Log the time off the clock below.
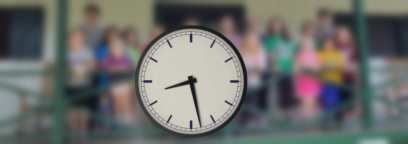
8:28
